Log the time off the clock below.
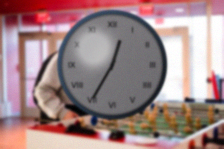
12:35
